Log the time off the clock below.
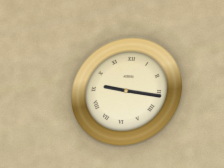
9:16
